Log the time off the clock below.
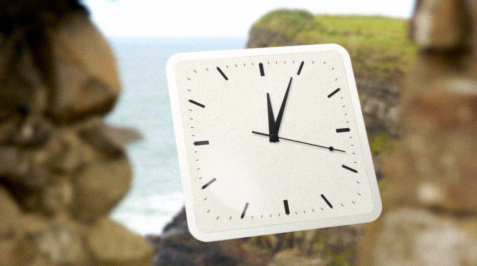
12:04:18
